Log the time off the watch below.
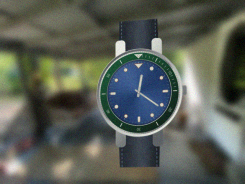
12:21
